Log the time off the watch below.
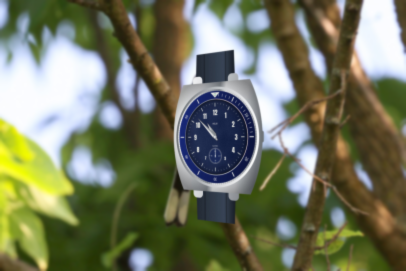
10:52
